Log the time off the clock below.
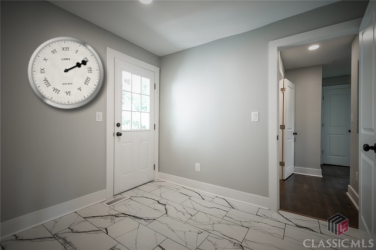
2:11
